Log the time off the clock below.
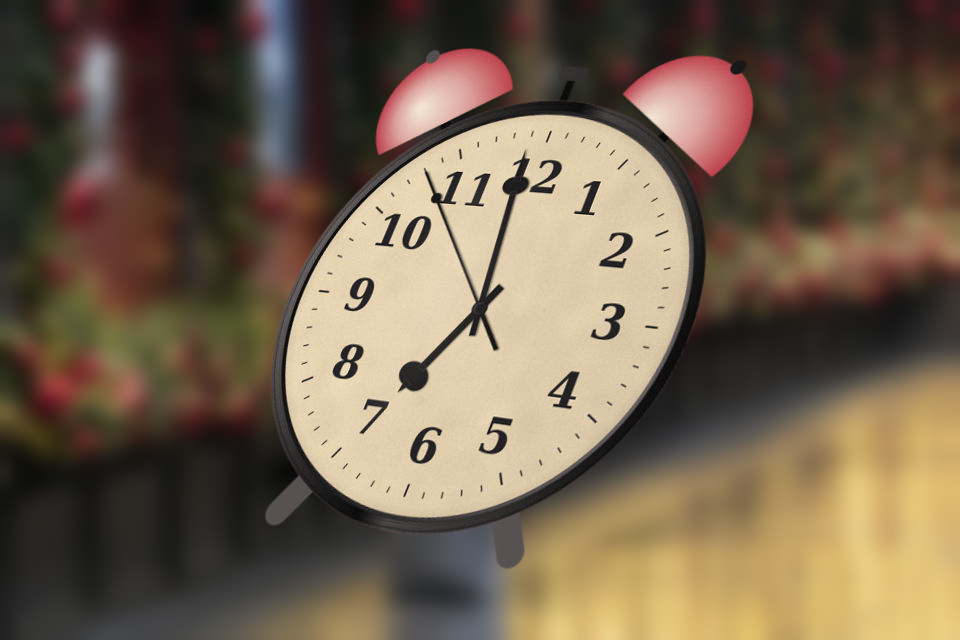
6:58:53
